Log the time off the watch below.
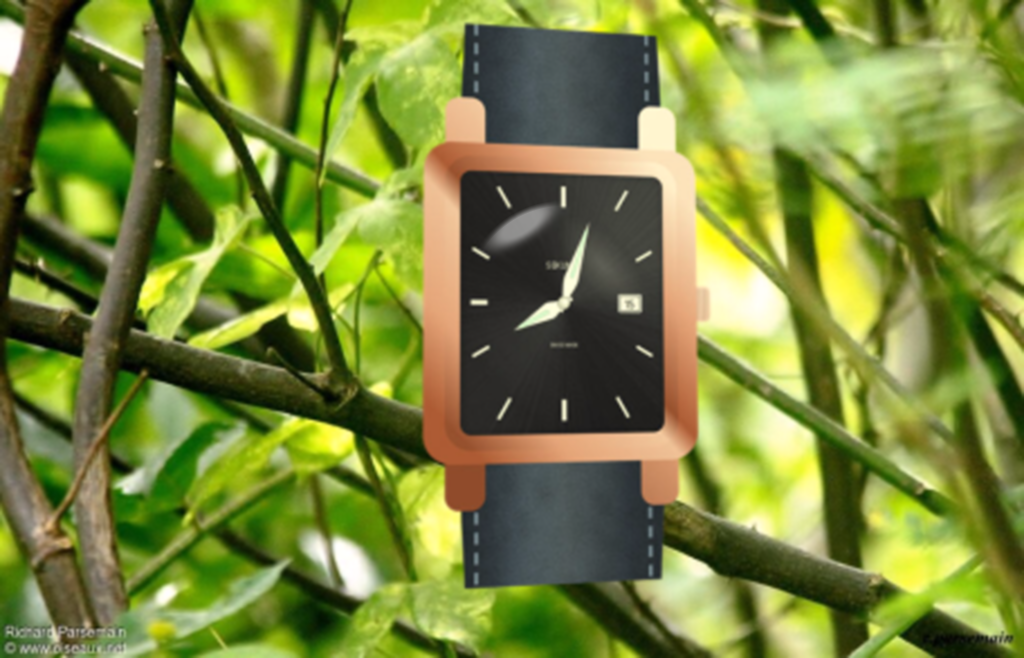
8:03
